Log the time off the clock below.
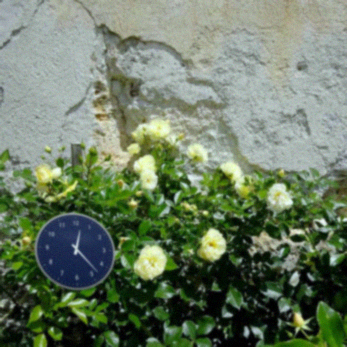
12:23
